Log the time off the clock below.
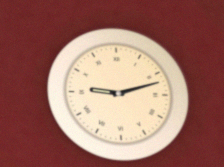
9:12
